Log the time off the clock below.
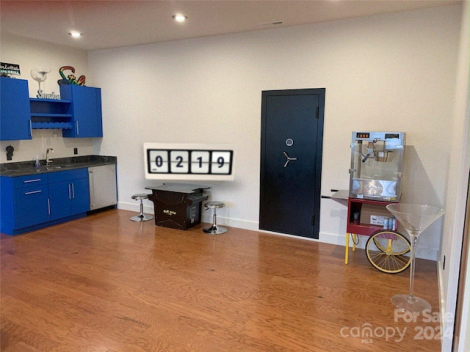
2:19
